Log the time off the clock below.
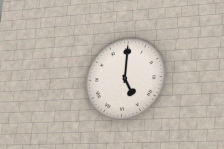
5:00
